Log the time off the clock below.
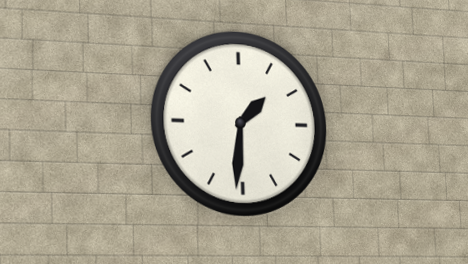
1:31
